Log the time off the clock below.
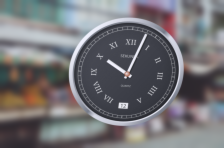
10:03
